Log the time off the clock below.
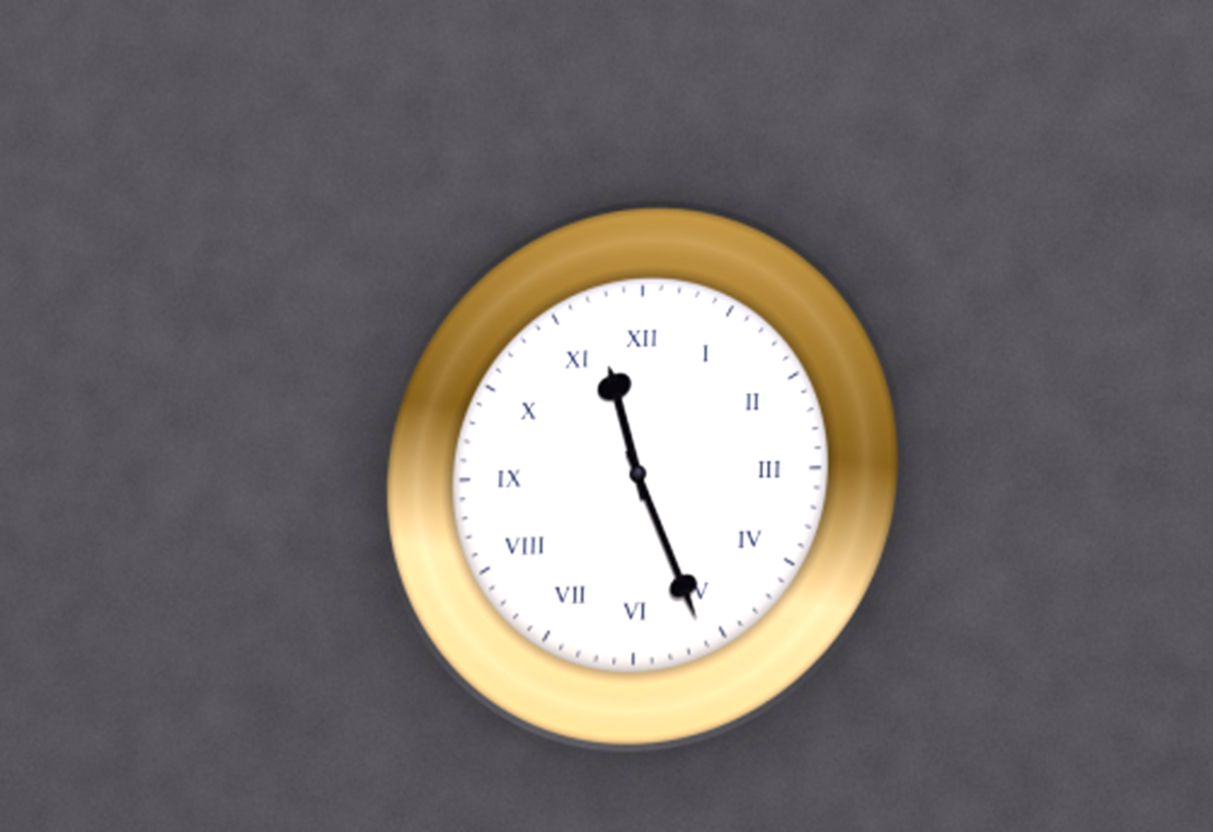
11:26
